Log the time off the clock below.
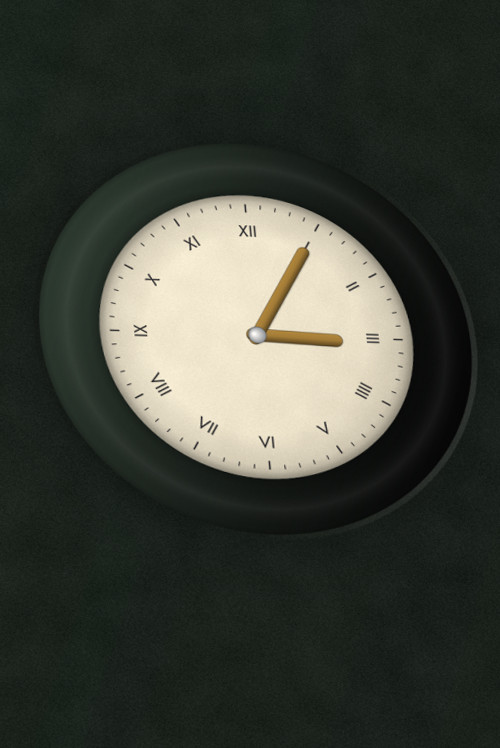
3:05
